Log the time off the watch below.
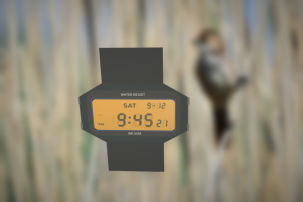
9:45:21
